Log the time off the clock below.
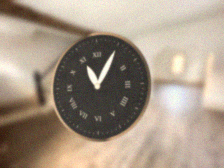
11:05
